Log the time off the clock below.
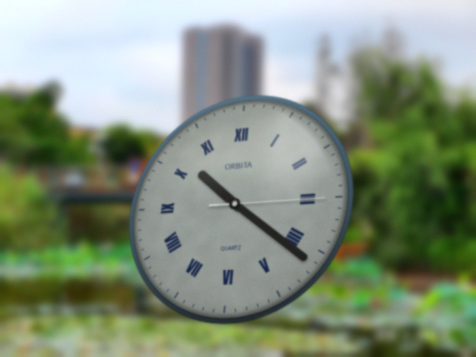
10:21:15
